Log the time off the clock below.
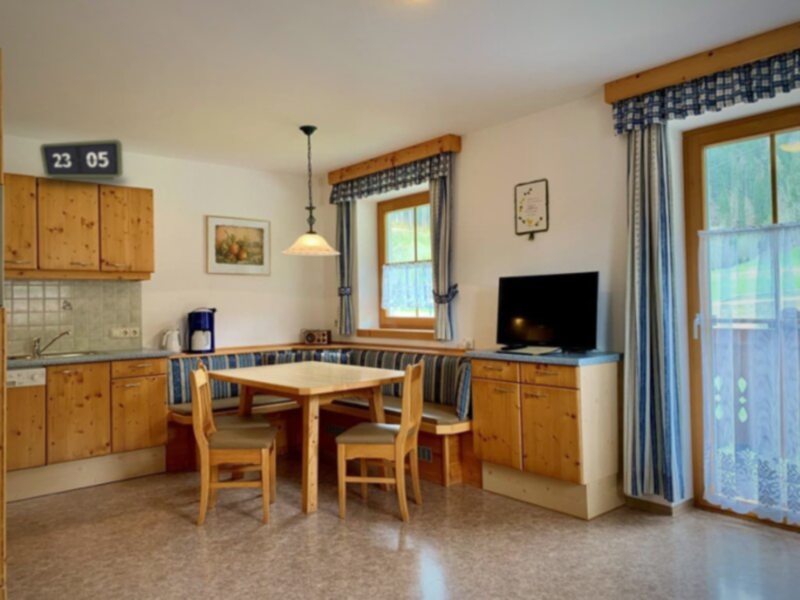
23:05
